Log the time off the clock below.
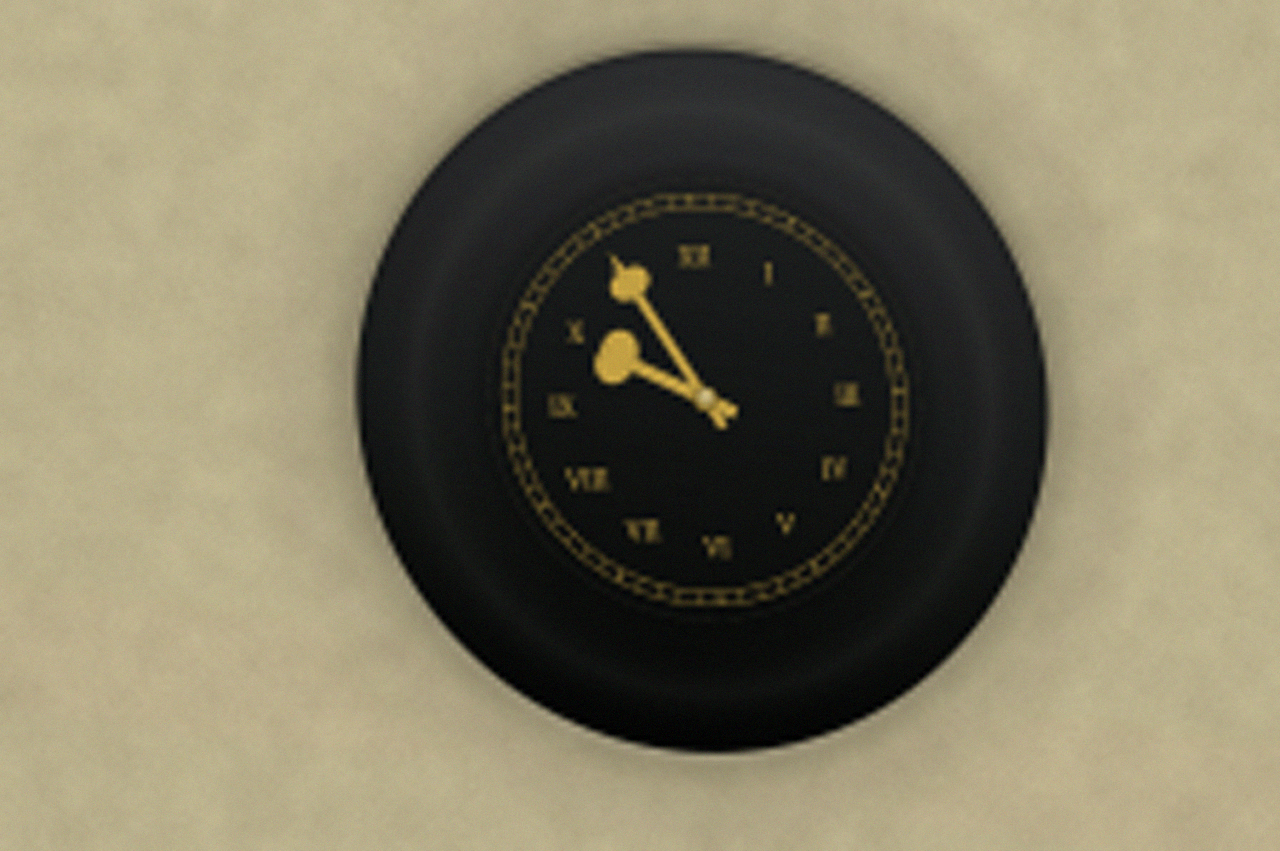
9:55
